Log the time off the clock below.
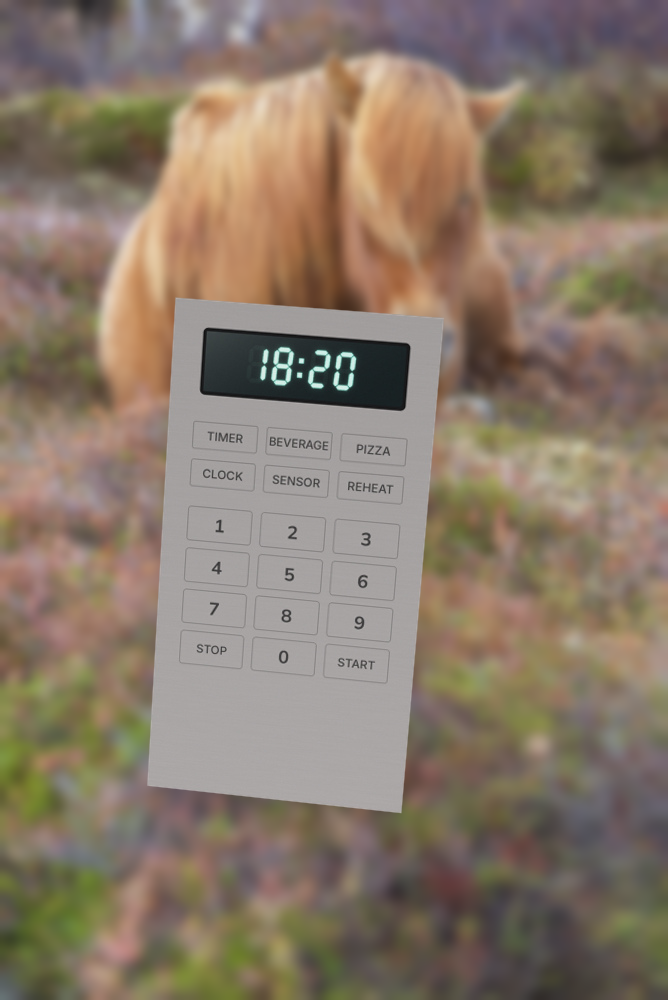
18:20
